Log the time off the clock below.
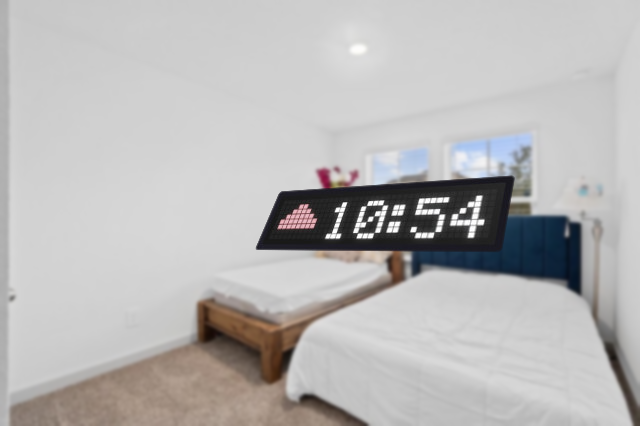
10:54
